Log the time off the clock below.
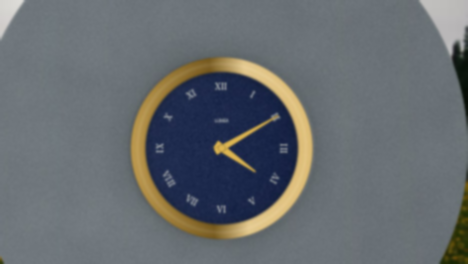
4:10
